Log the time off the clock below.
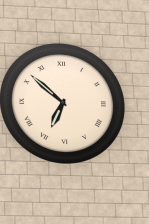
6:52
